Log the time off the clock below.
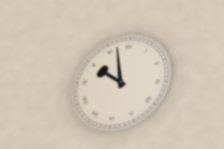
9:57
